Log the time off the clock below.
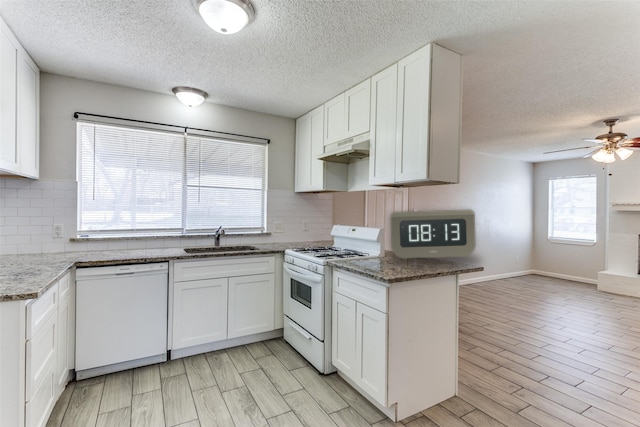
8:13
